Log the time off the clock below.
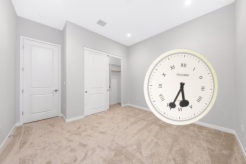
5:34
